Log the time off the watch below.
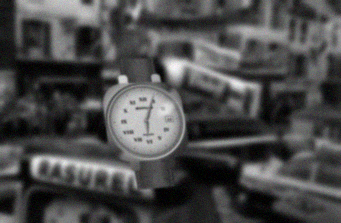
6:04
